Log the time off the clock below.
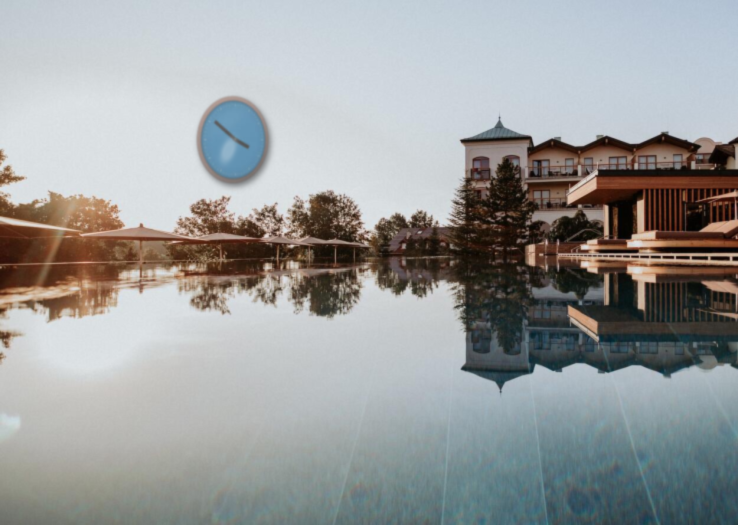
3:51
